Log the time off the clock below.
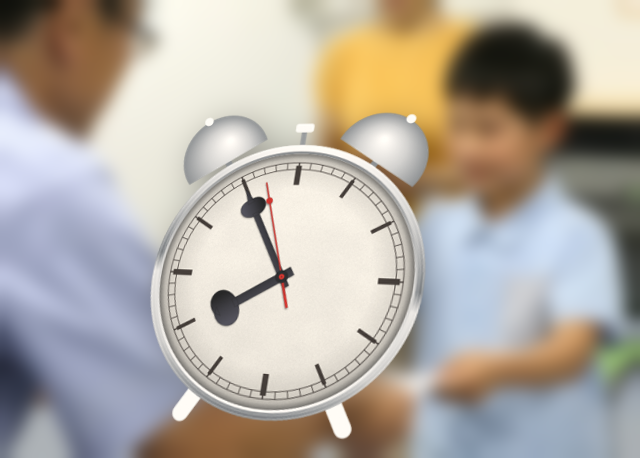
7:54:57
